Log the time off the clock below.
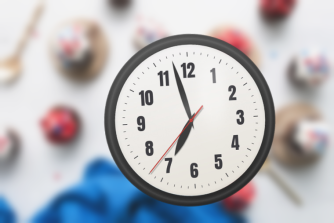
6:57:37
